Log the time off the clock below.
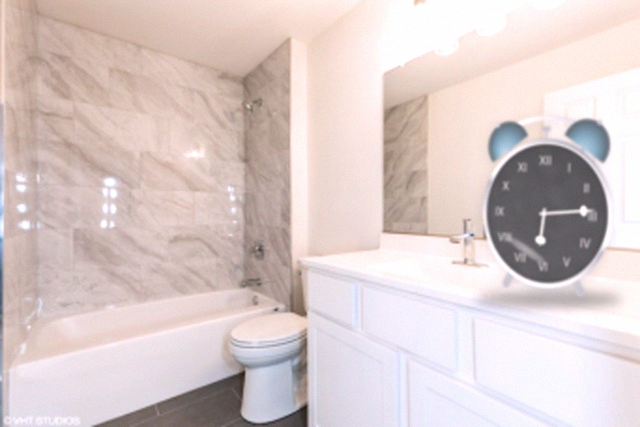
6:14
